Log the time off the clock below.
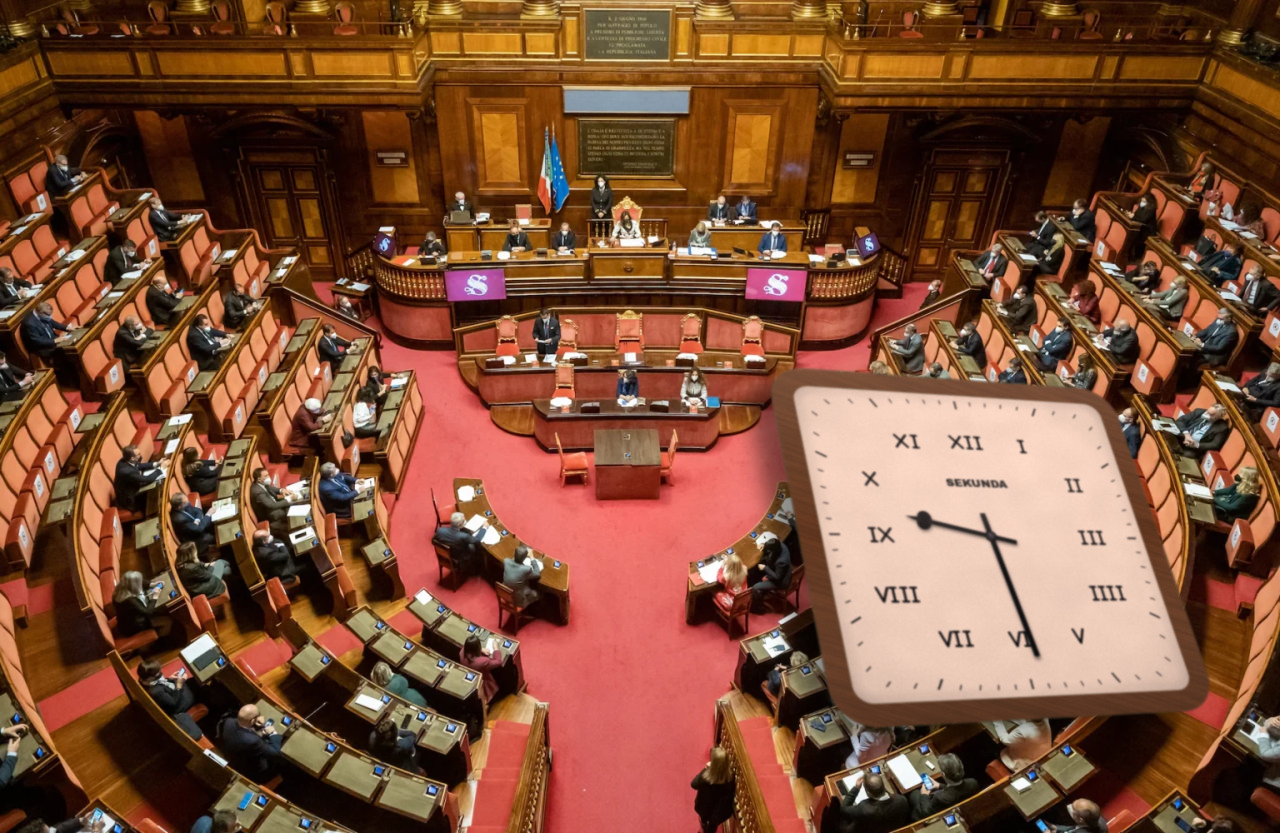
9:29
